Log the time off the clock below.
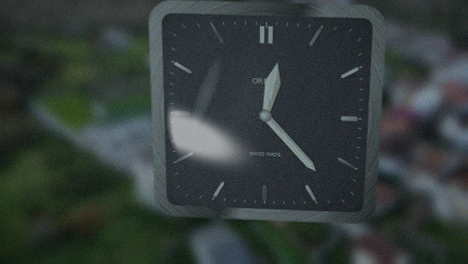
12:23
